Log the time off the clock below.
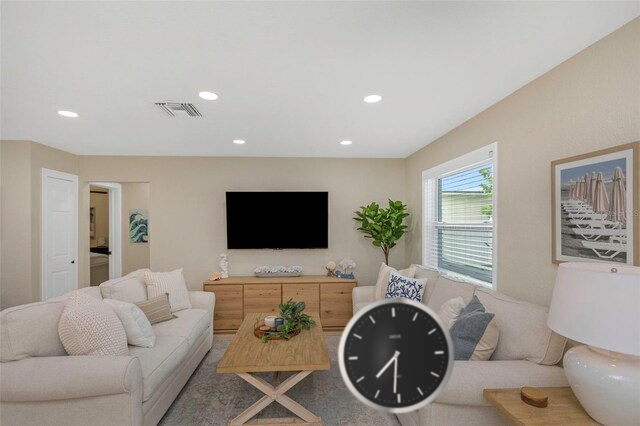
7:31
